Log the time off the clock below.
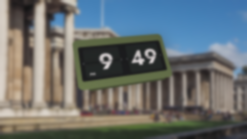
9:49
